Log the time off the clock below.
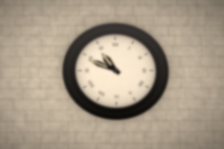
10:49
